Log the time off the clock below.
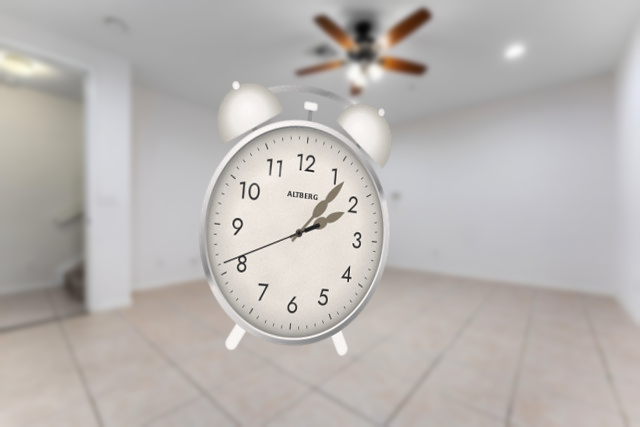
2:06:41
